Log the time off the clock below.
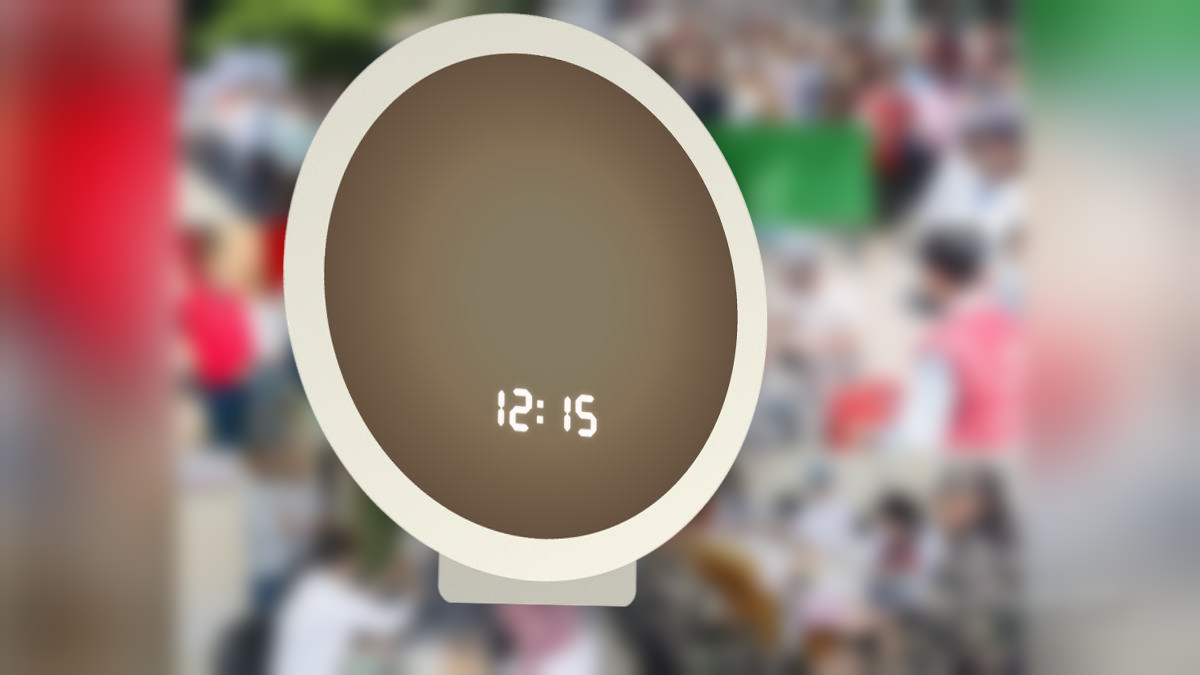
12:15
